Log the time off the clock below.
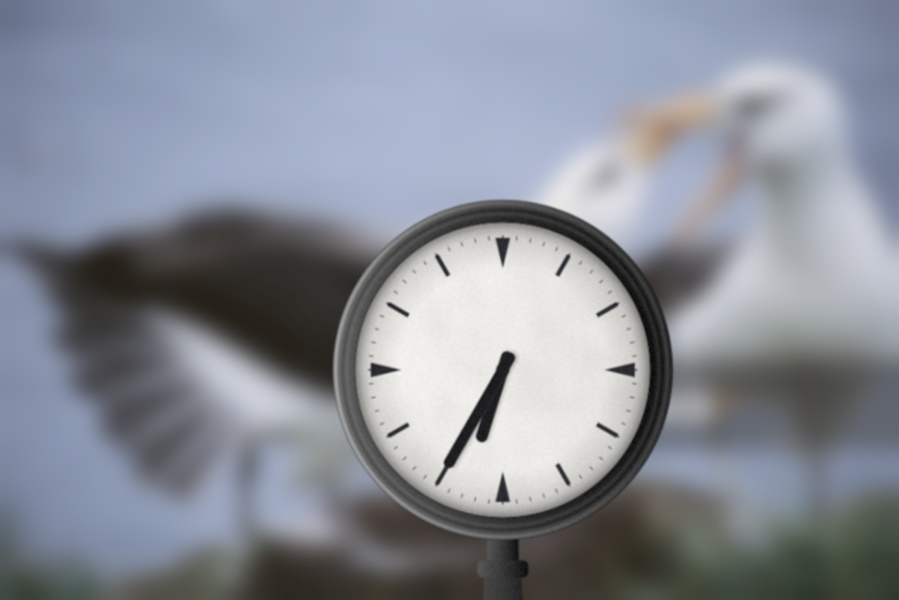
6:35
